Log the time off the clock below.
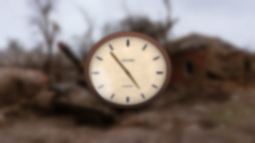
4:54
